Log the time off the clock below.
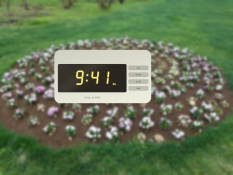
9:41
